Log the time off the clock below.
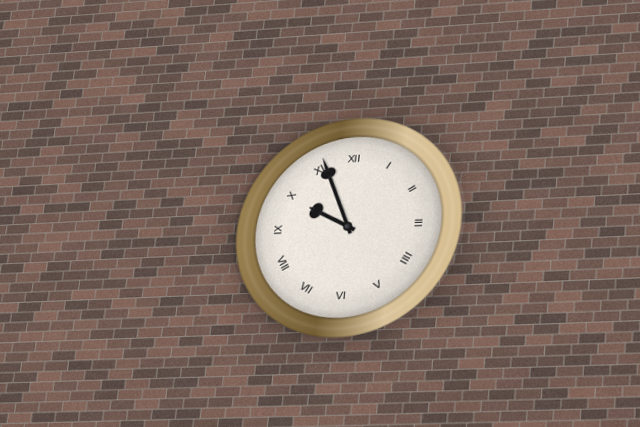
9:56
